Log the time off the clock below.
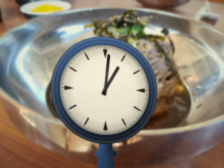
1:01
